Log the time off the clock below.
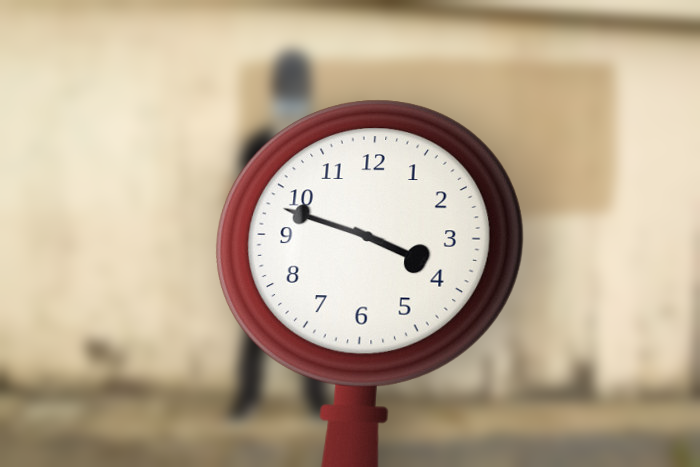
3:48
